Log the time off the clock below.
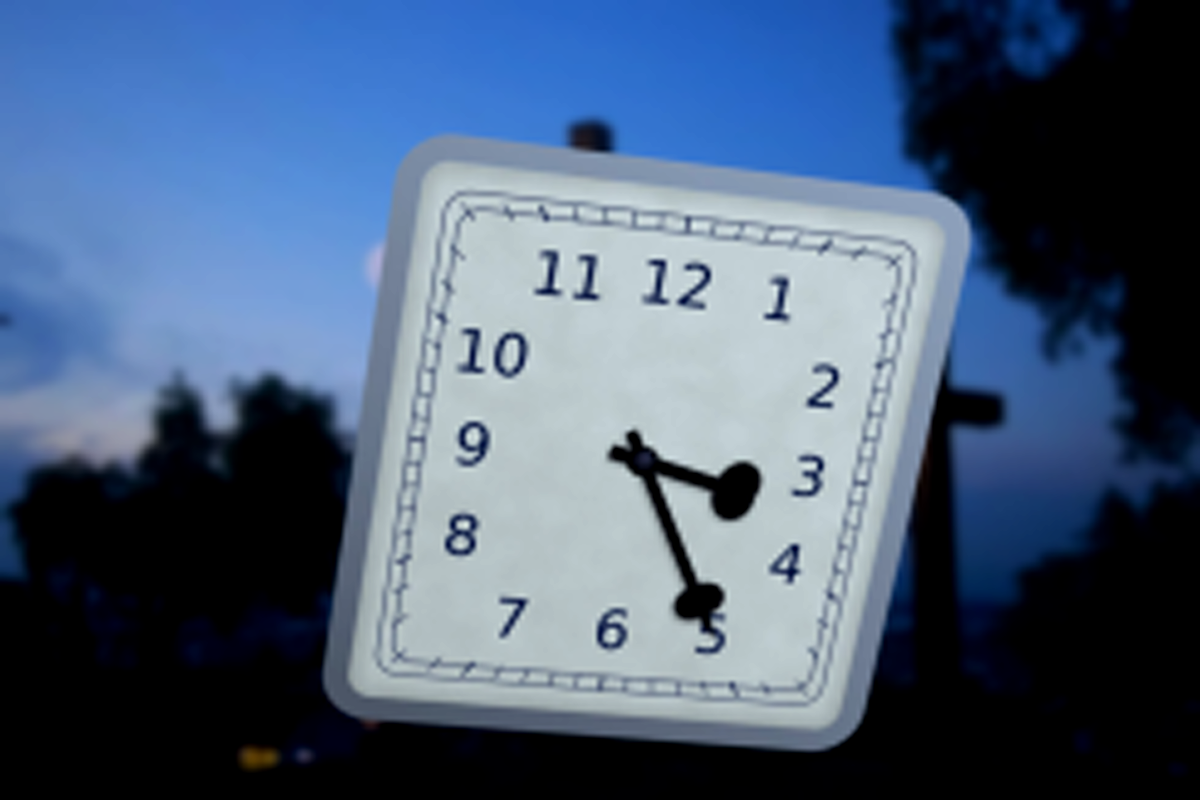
3:25
